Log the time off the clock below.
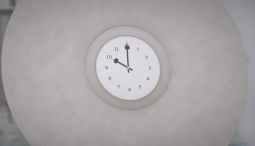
10:00
